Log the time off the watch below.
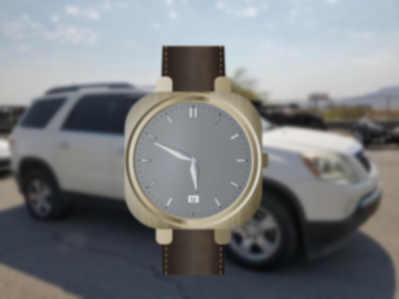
5:49
